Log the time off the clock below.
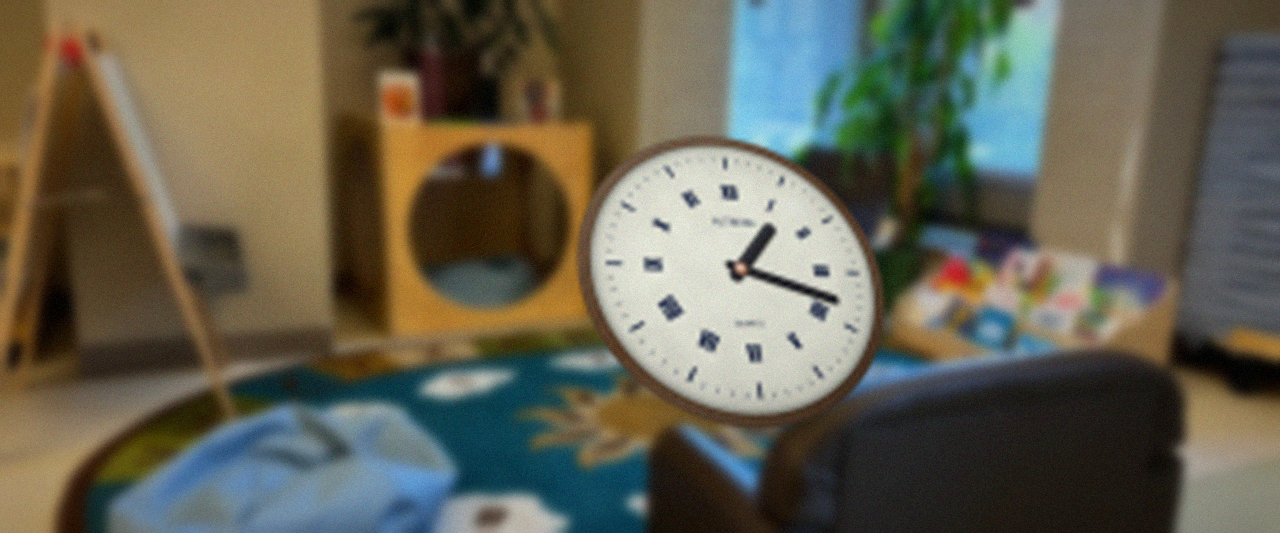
1:18
